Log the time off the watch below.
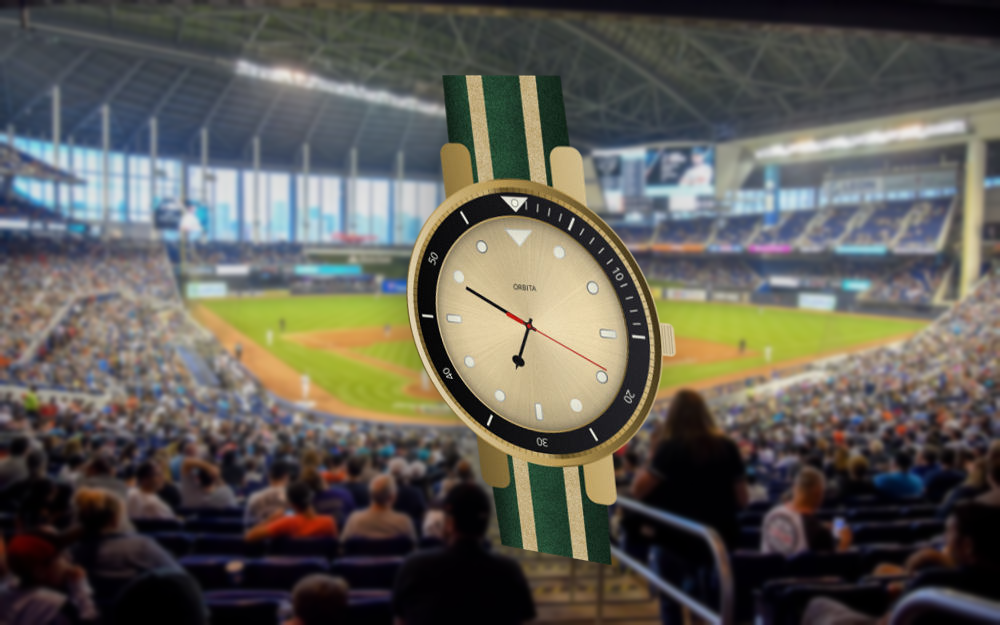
6:49:19
